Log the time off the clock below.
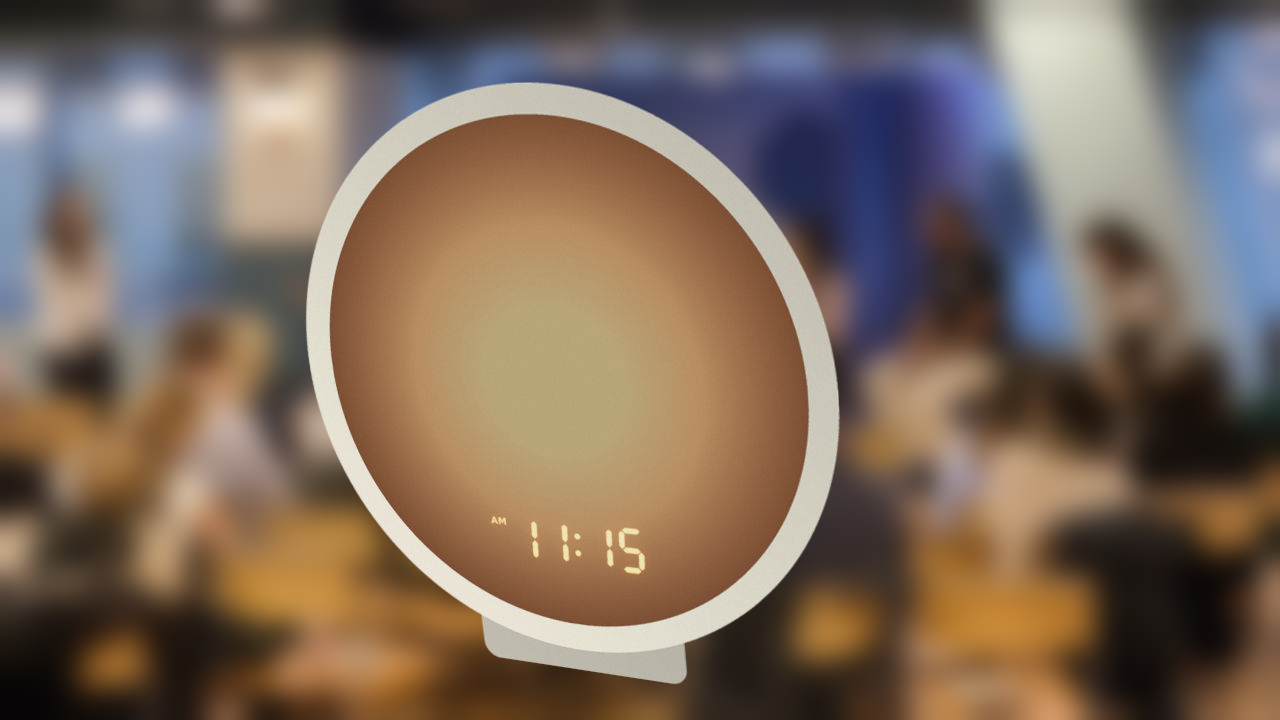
11:15
